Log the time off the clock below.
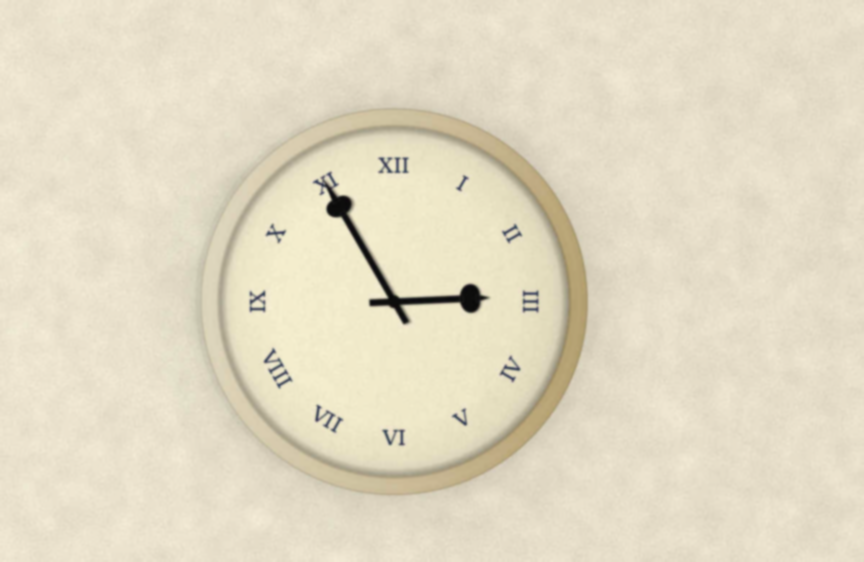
2:55
